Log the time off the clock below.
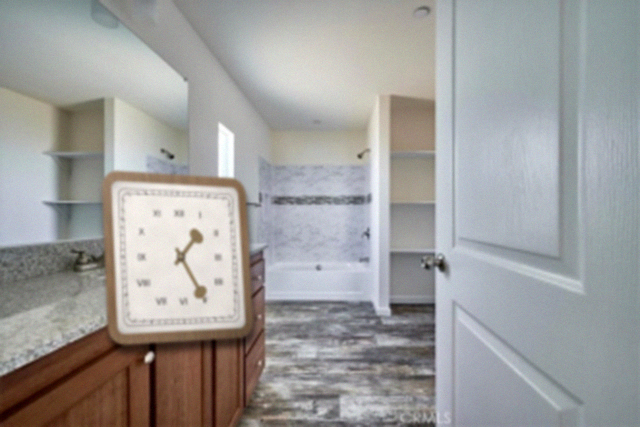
1:25
